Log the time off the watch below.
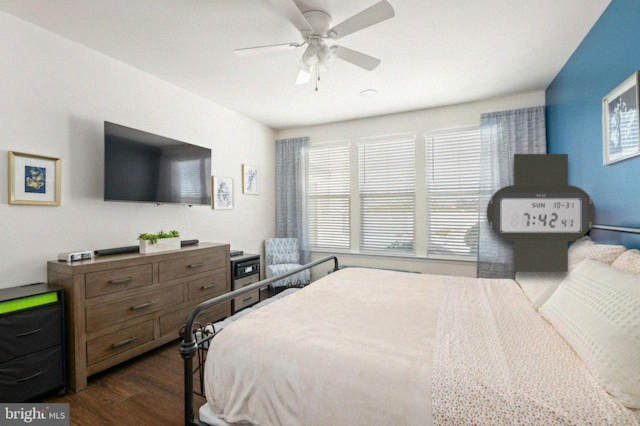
7:42:41
